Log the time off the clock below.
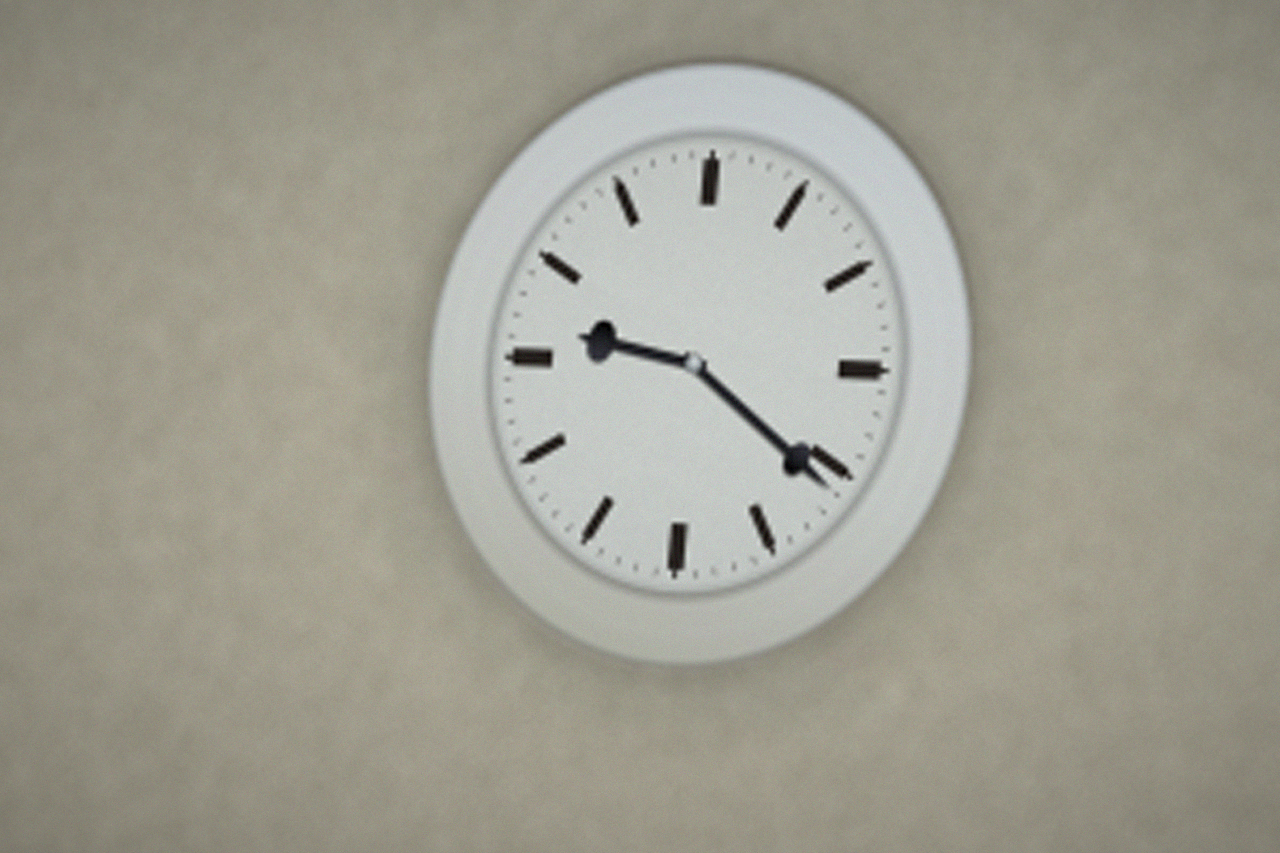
9:21
